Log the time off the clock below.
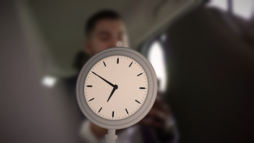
6:50
